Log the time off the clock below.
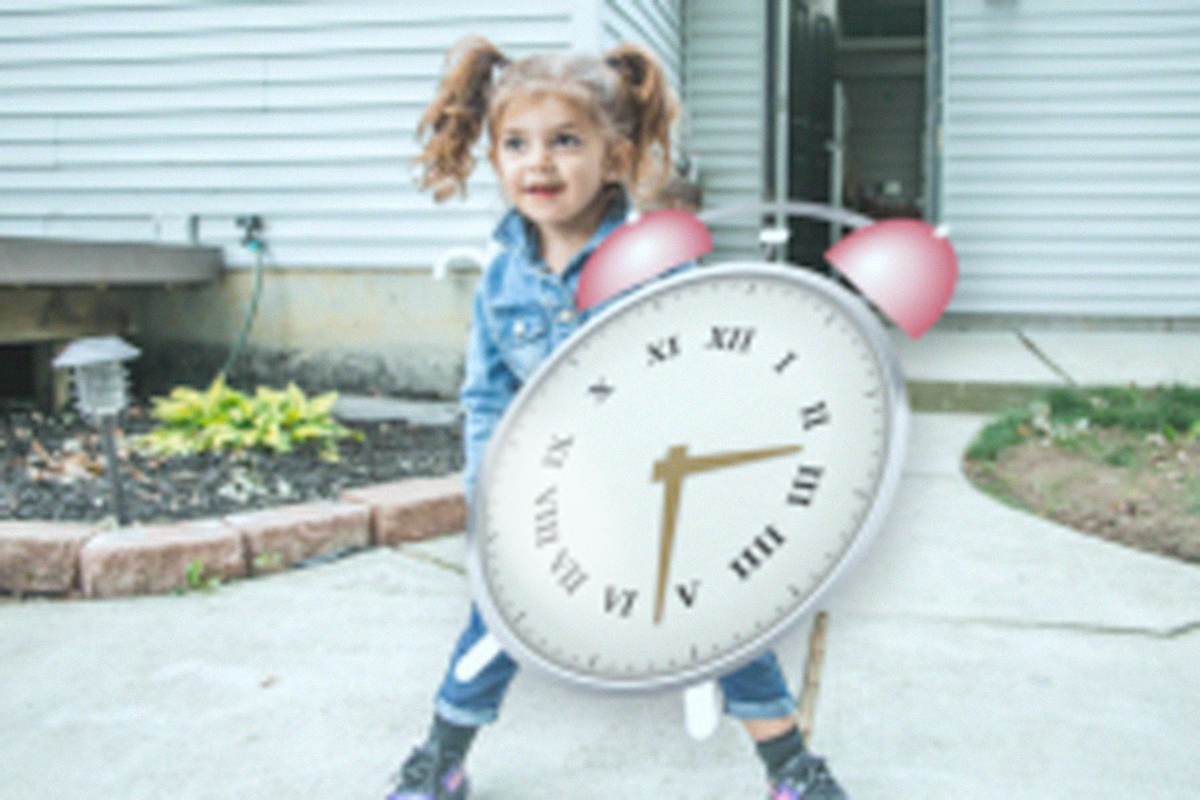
2:27
